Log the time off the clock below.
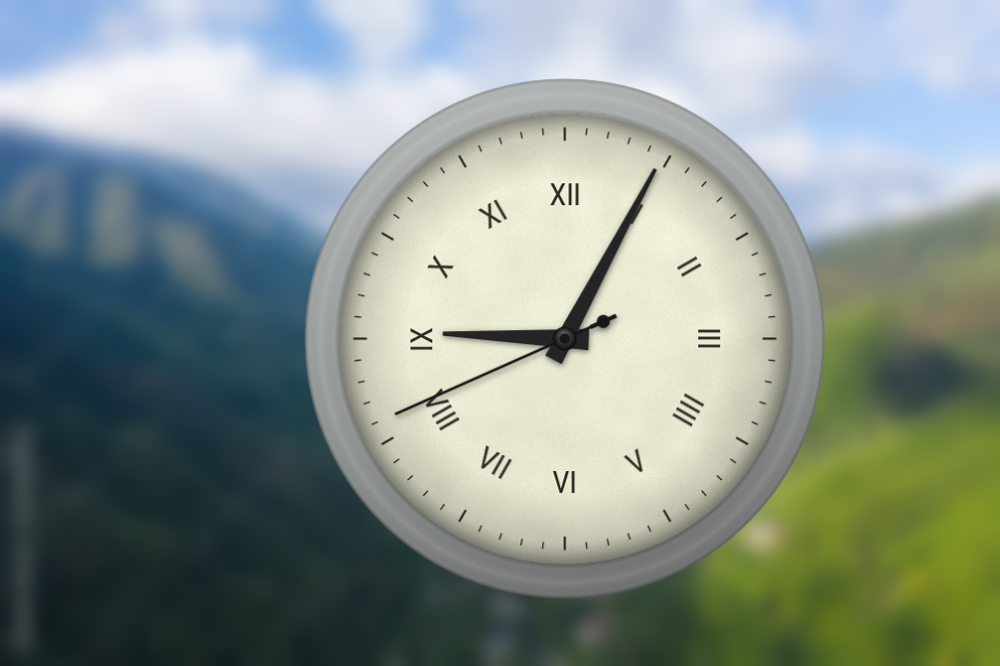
9:04:41
